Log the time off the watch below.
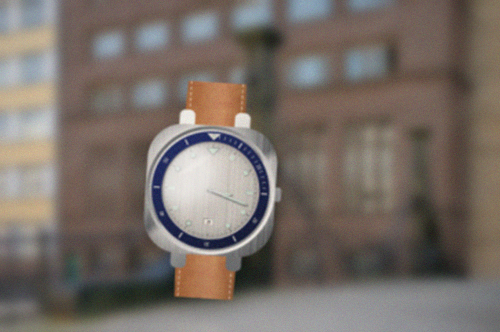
3:18
